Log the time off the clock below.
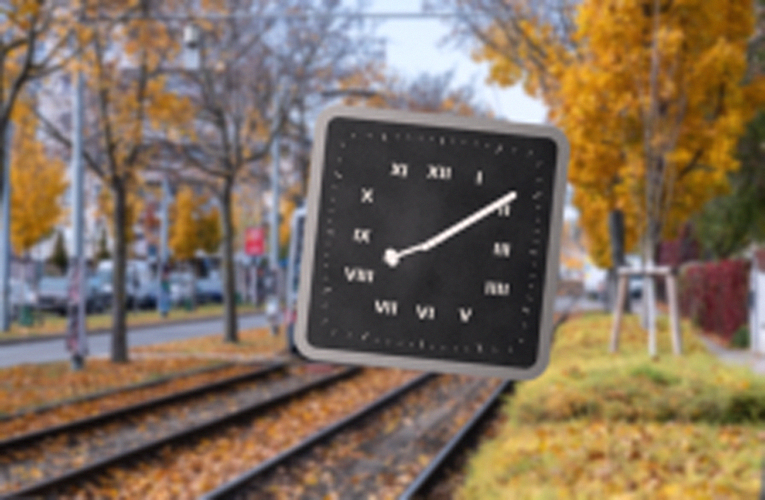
8:09
